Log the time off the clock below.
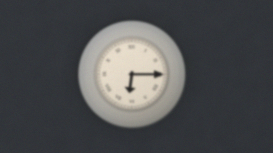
6:15
